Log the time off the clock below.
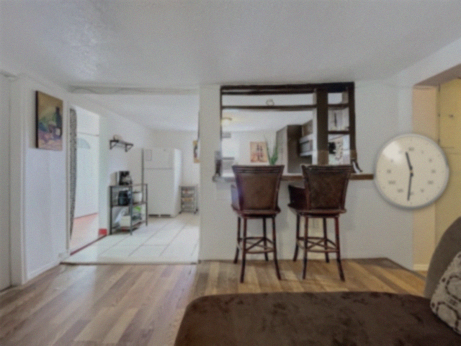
11:31
